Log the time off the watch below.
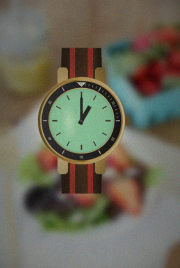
1:00
